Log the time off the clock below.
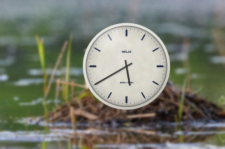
5:40
